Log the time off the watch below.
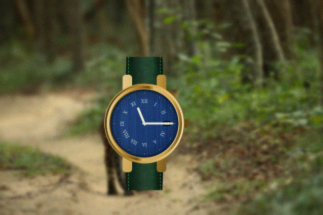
11:15
